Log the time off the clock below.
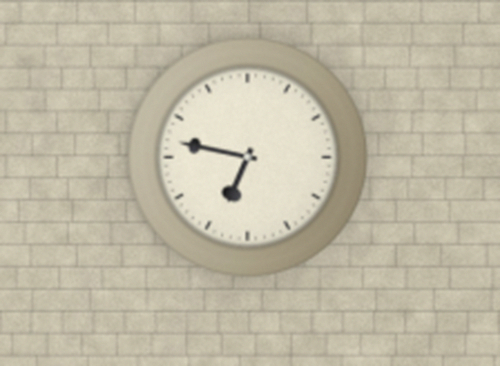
6:47
